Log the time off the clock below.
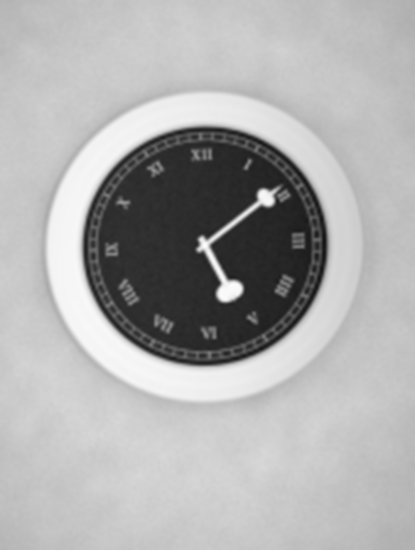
5:09
